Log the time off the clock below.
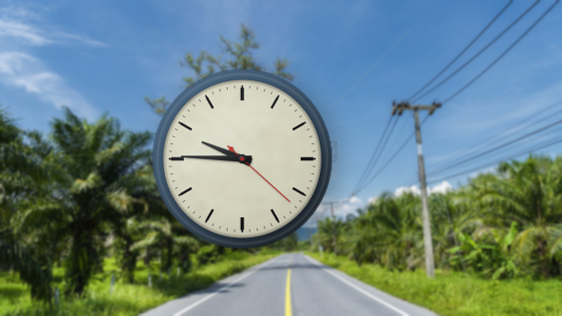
9:45:22
